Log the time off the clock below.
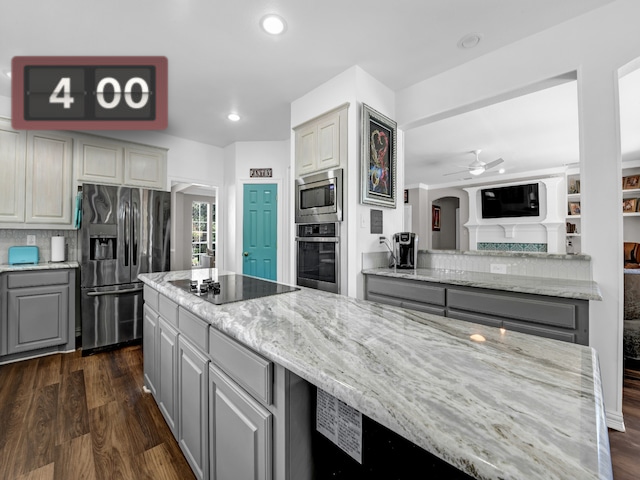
4:00
